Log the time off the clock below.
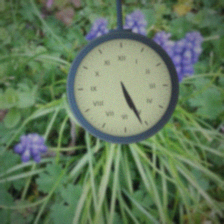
5:26
